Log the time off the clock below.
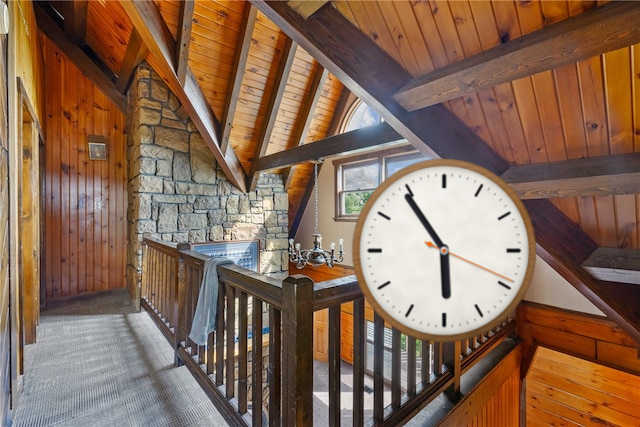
5:54:19
